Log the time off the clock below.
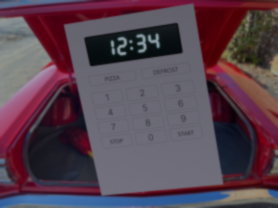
12:34
